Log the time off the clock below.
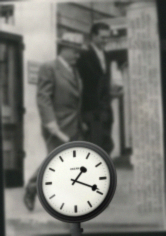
1:19
